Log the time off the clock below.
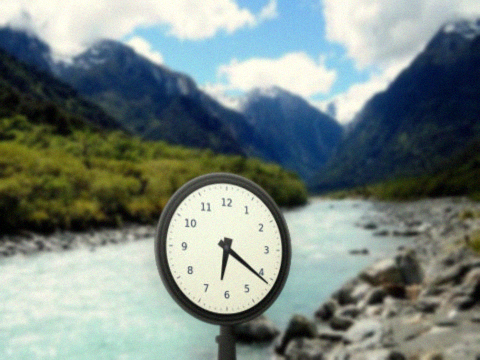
6:21
